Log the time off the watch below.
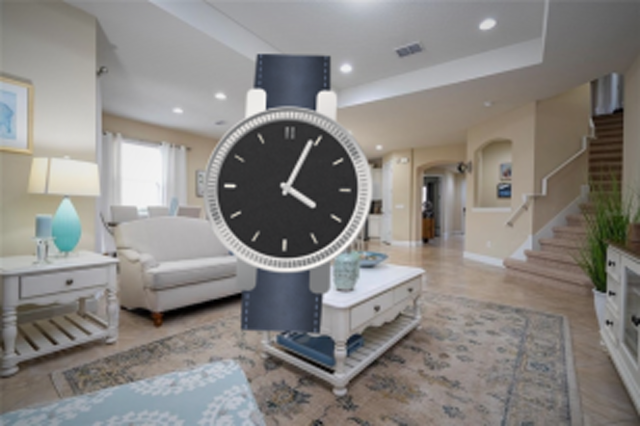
4:04
